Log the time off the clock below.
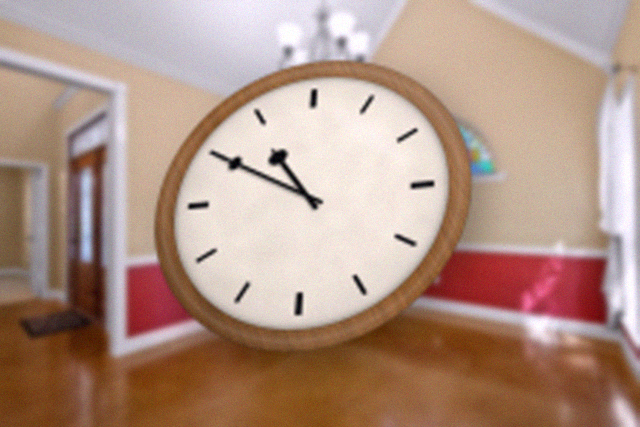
10:50
